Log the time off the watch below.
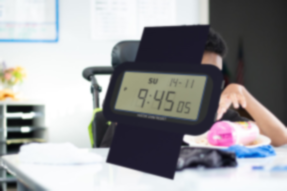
9:45
